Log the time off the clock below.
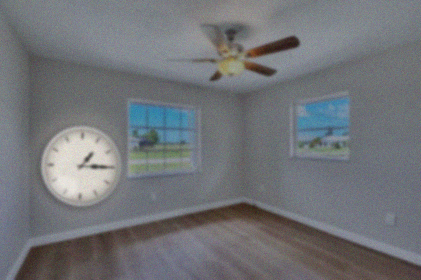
1:15
